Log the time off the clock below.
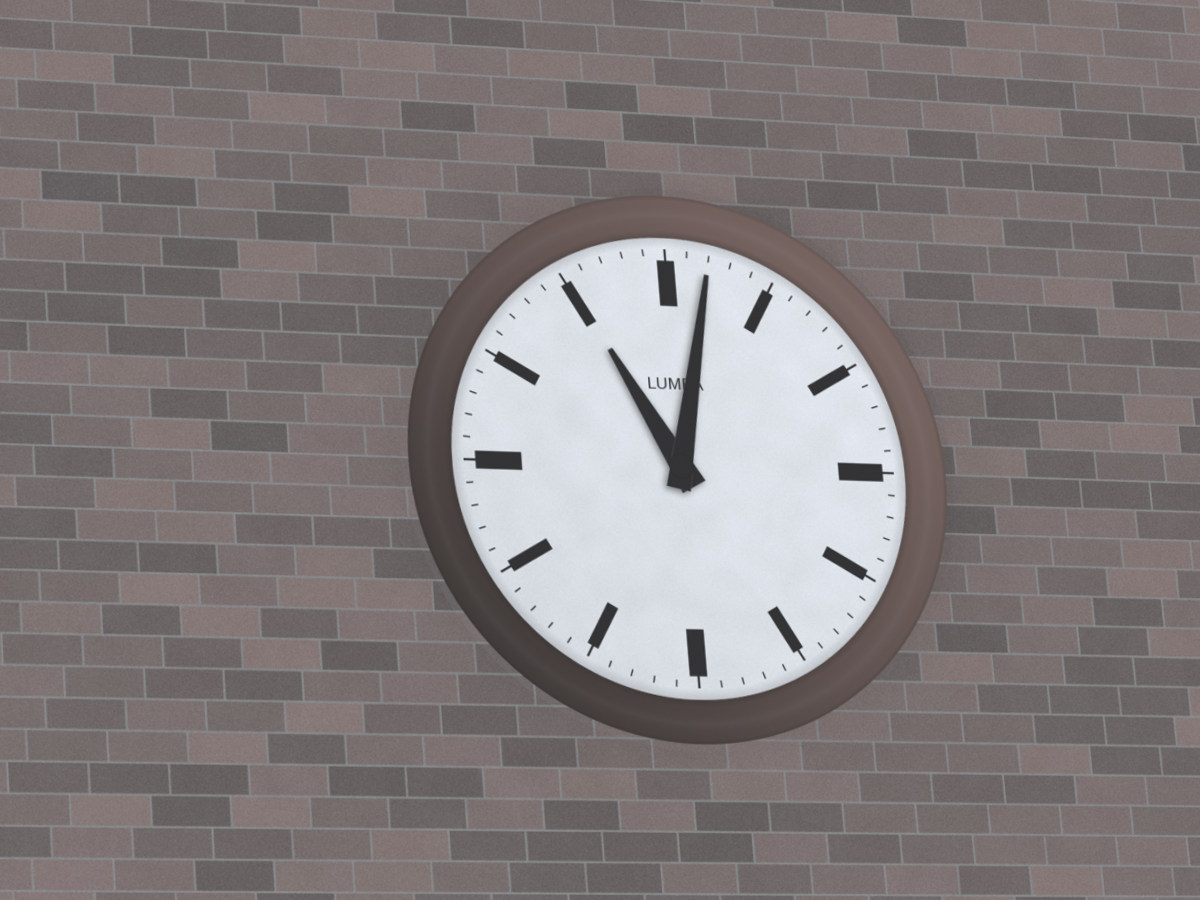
11:02
